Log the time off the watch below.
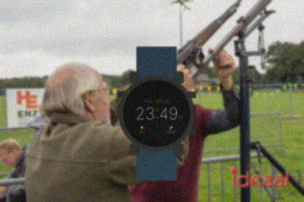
23:49
